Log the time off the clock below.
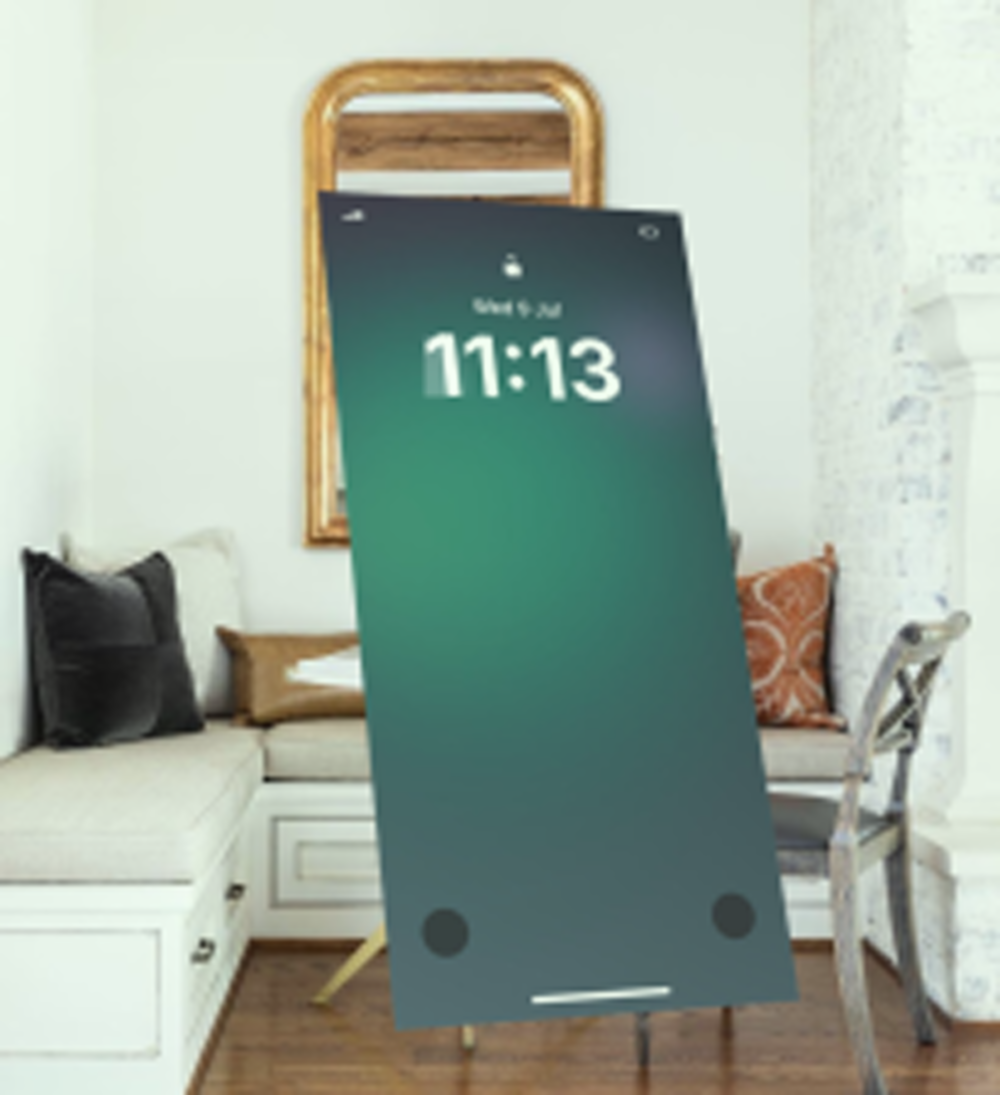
11:13
